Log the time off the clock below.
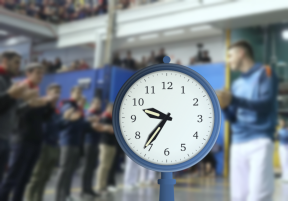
9:36
